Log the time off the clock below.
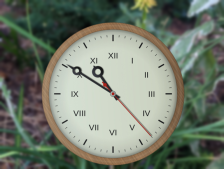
10:50:23
